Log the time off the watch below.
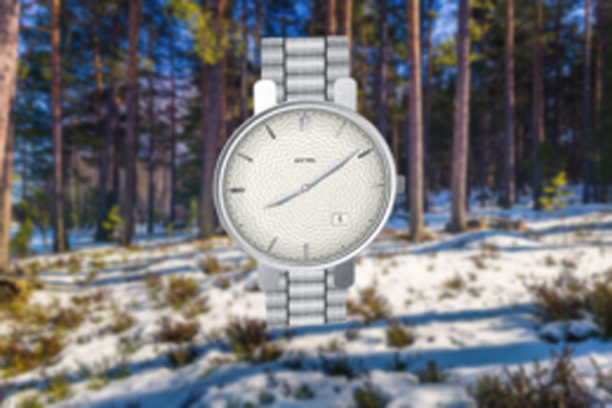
8:09
